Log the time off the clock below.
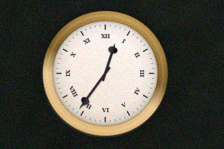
12:36
